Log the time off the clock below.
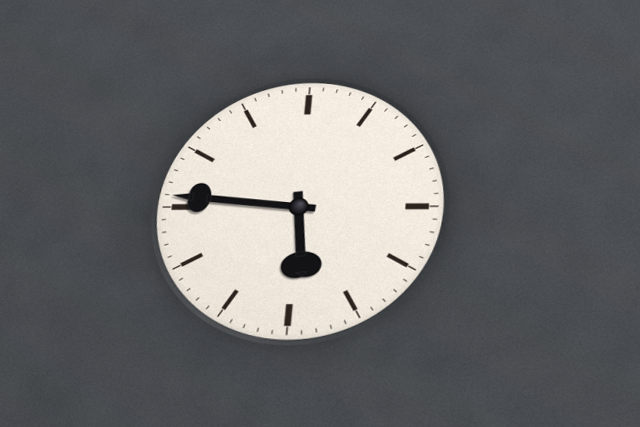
5:46
